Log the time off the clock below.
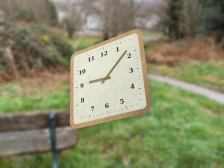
9:08
